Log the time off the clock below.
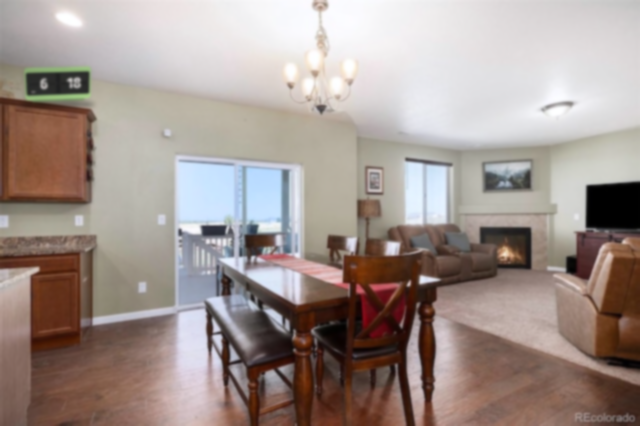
6:18
